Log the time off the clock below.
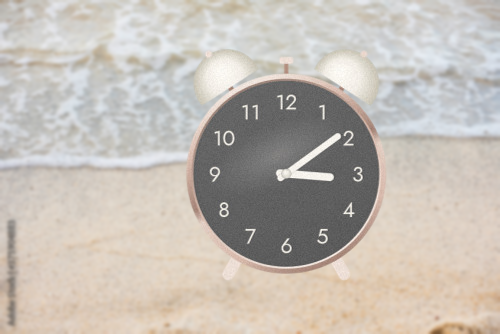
3:09
